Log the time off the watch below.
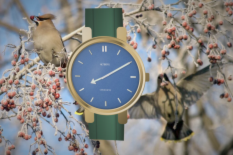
8:10
